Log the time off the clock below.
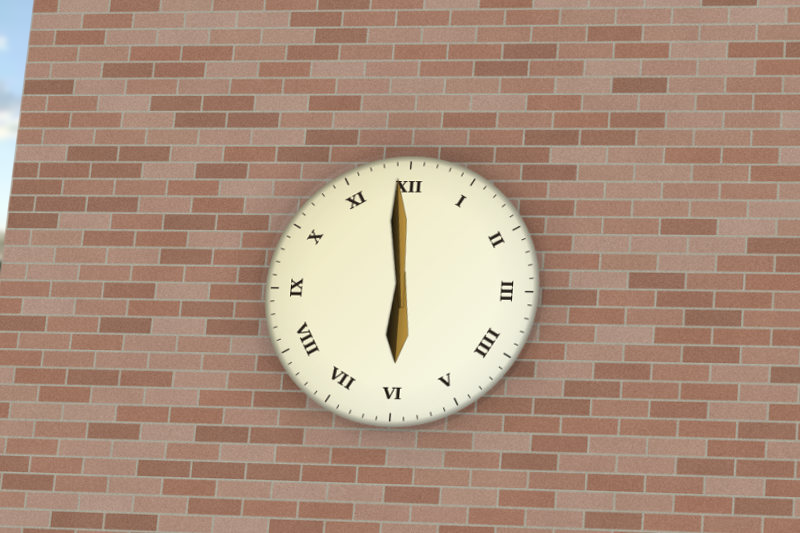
5:59
